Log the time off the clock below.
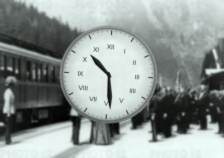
10:29
